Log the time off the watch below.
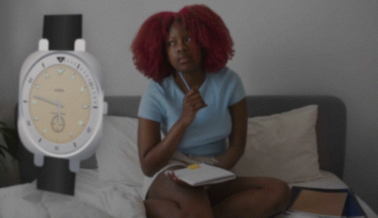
5:47
